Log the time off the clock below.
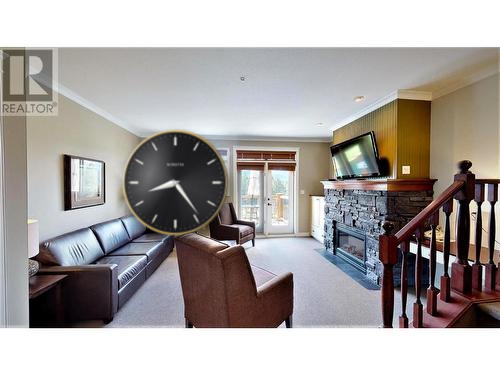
8:24
